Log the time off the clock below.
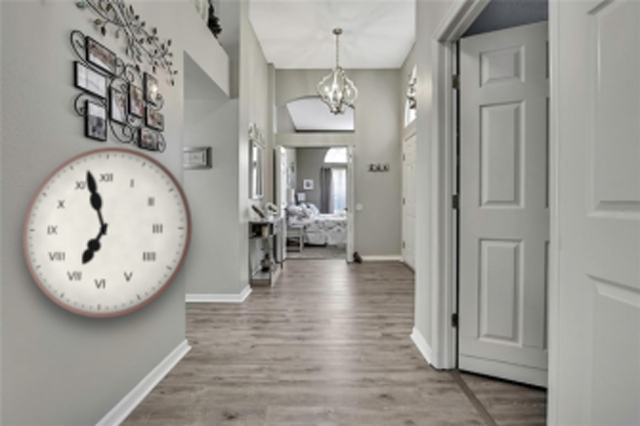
6:57
